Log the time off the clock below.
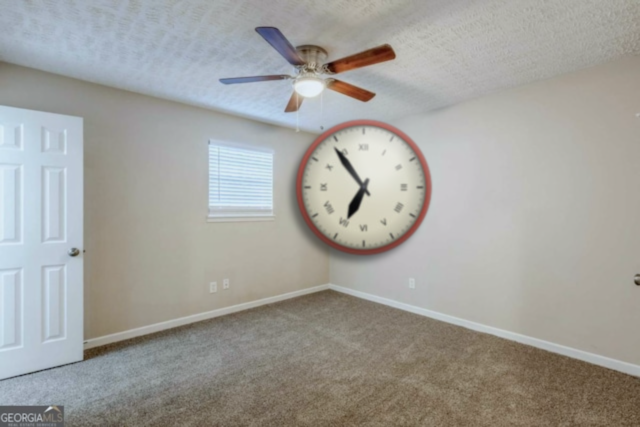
6:54
